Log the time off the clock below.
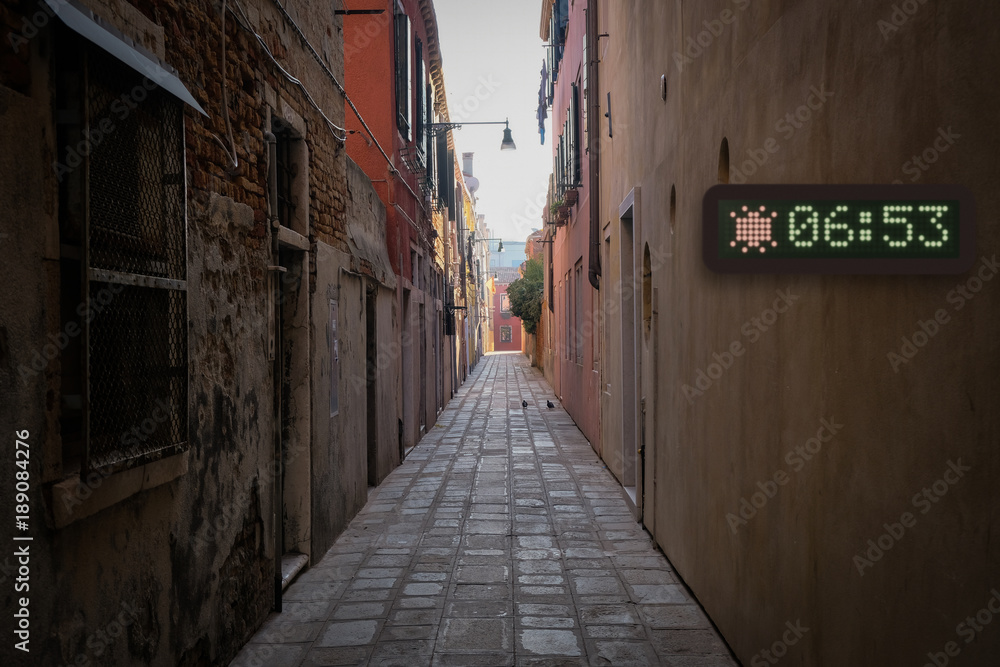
6:53
